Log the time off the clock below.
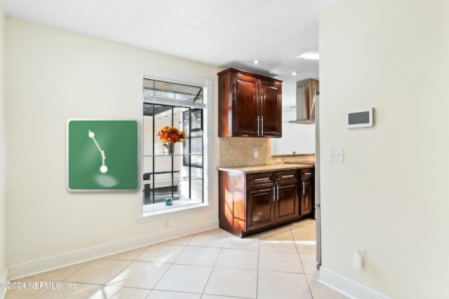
5:55
